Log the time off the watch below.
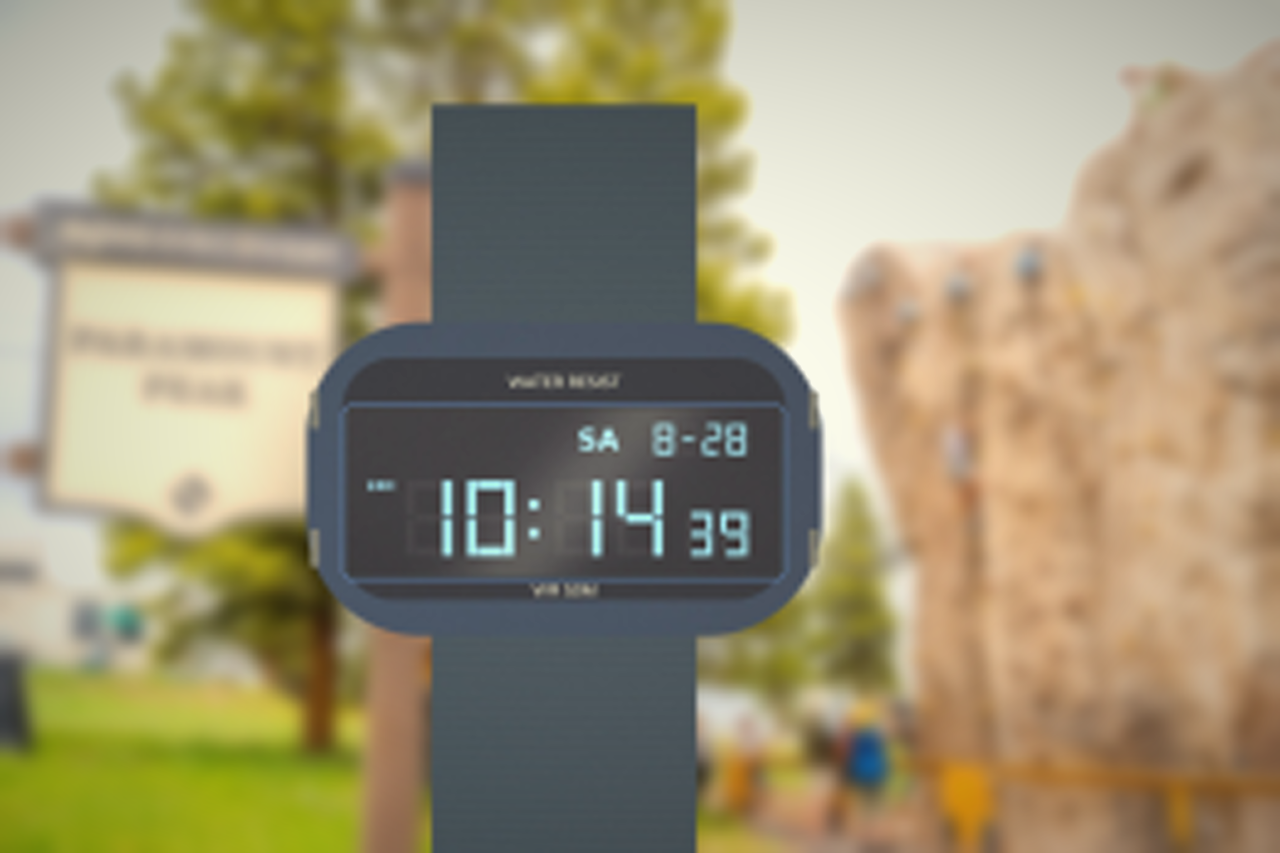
10:14:39
